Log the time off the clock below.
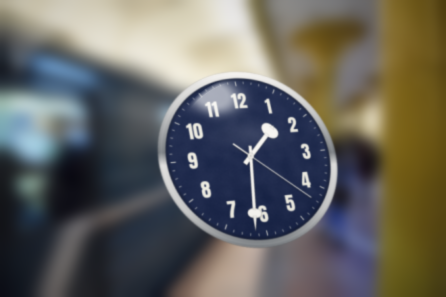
1:31:22
